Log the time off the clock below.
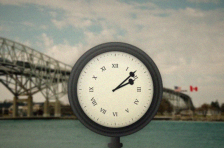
2:08
